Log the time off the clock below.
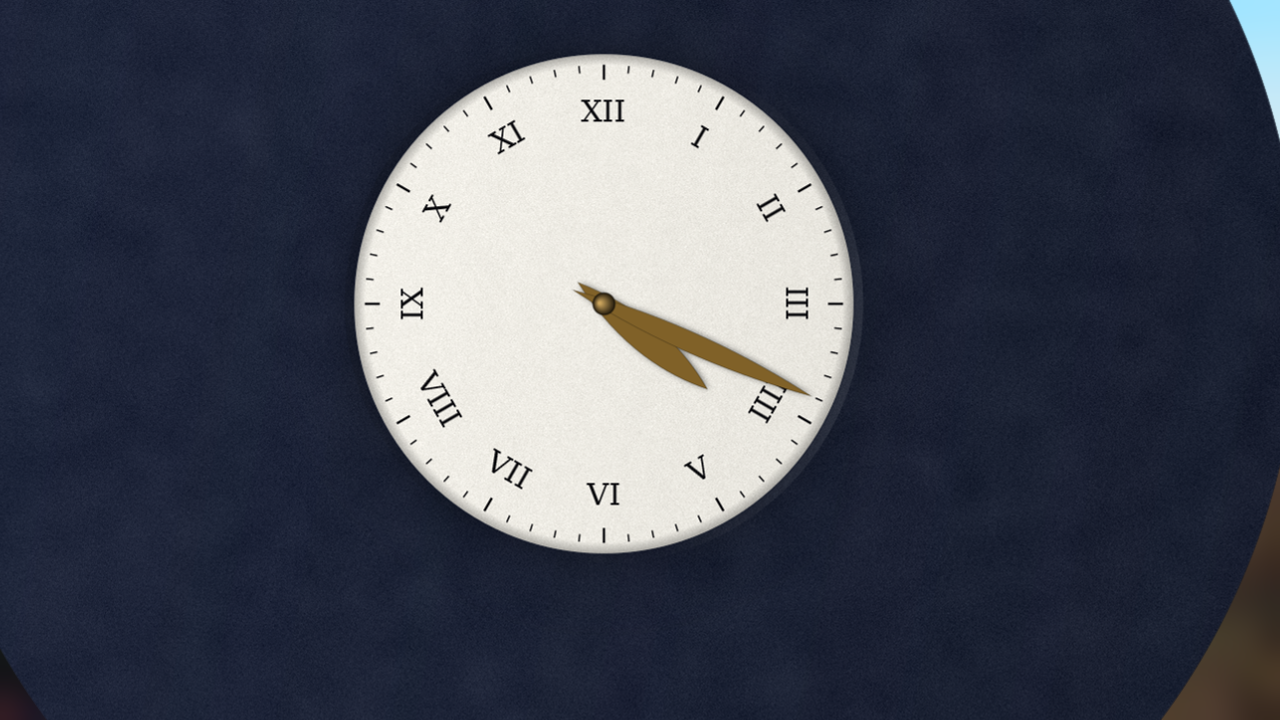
4:19
